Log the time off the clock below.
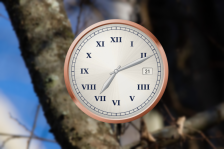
7:11
